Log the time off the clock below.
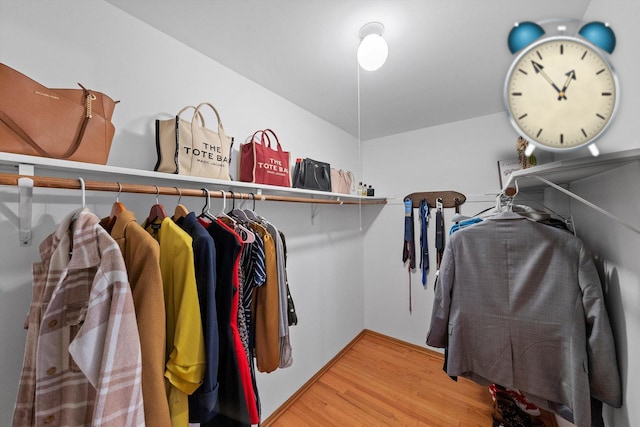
12:53
